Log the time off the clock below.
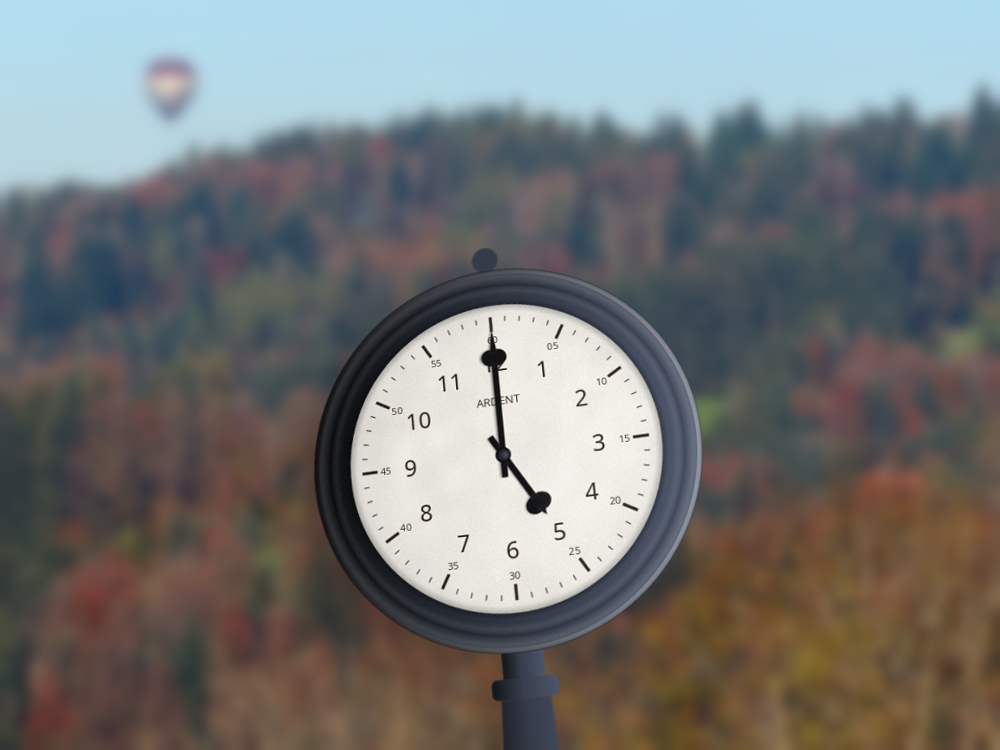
5:00
